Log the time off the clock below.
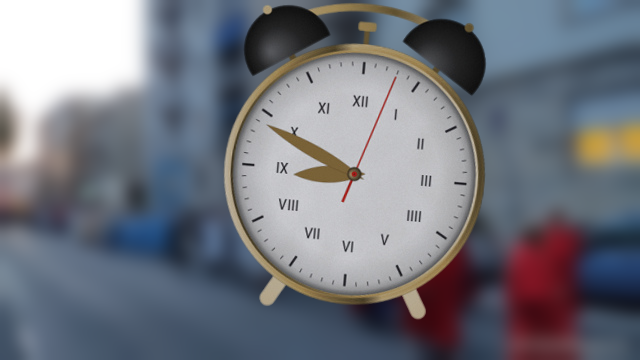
8:49:03
